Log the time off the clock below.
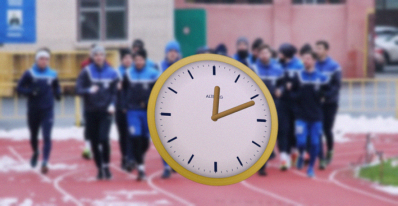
12:11
